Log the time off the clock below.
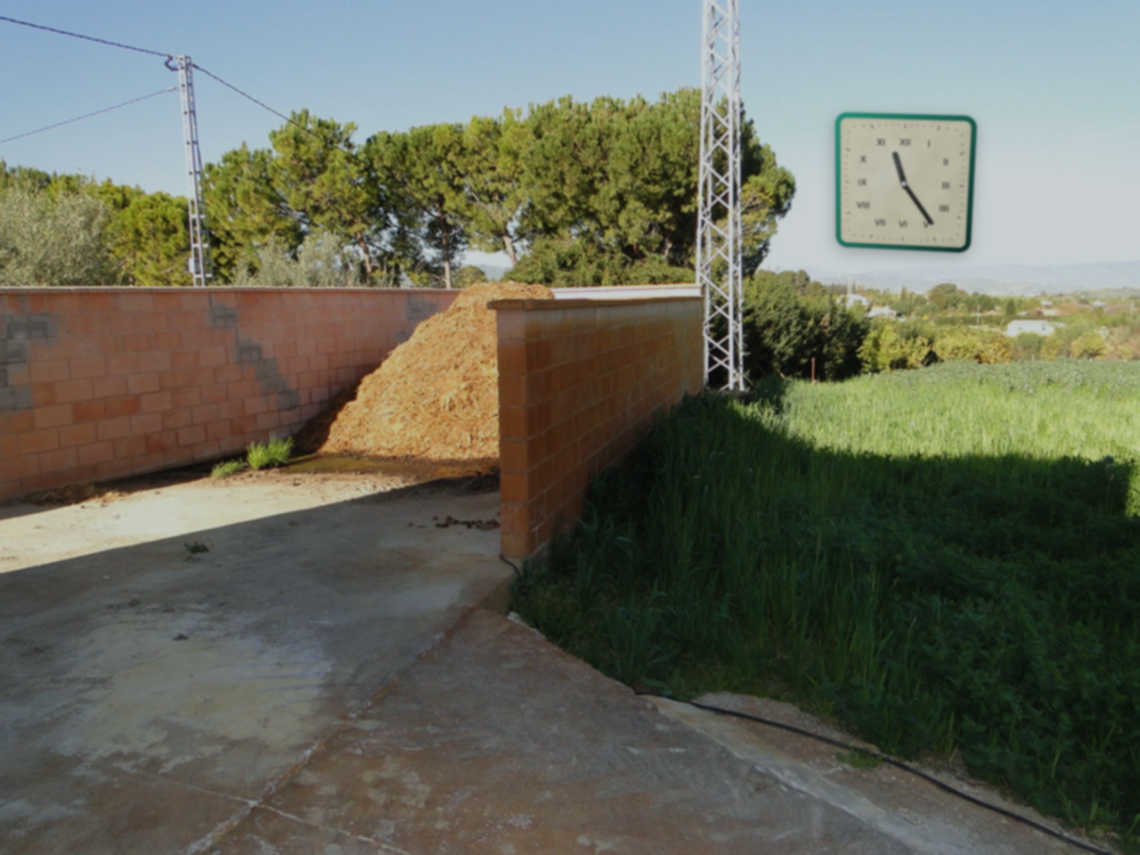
11:24
